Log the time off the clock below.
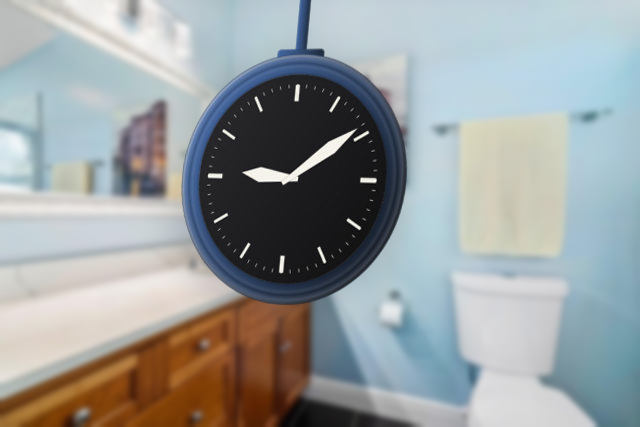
9:09
